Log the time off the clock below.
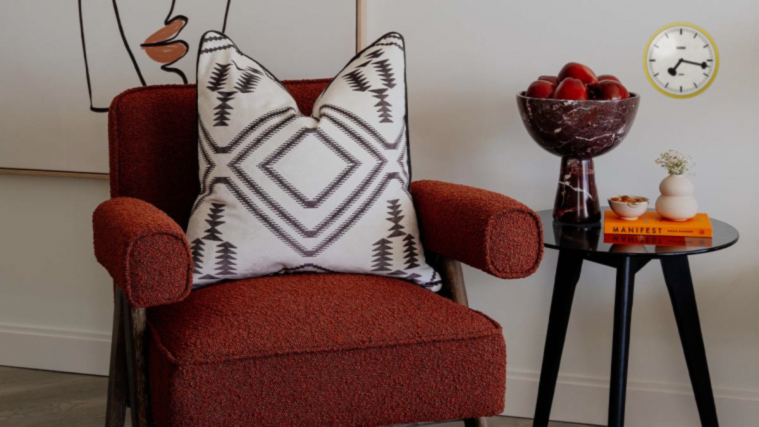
7:17
